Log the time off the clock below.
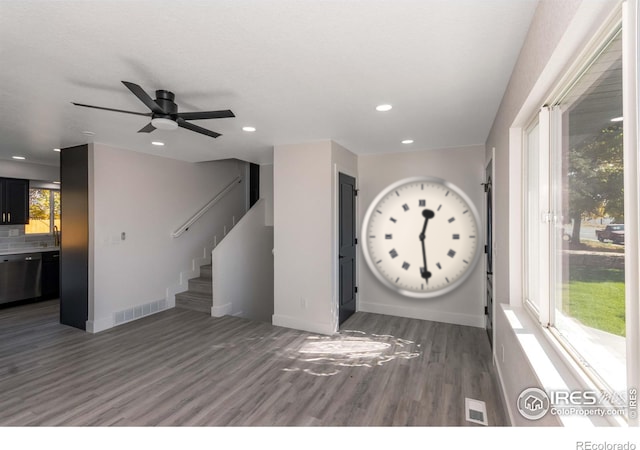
12:29
